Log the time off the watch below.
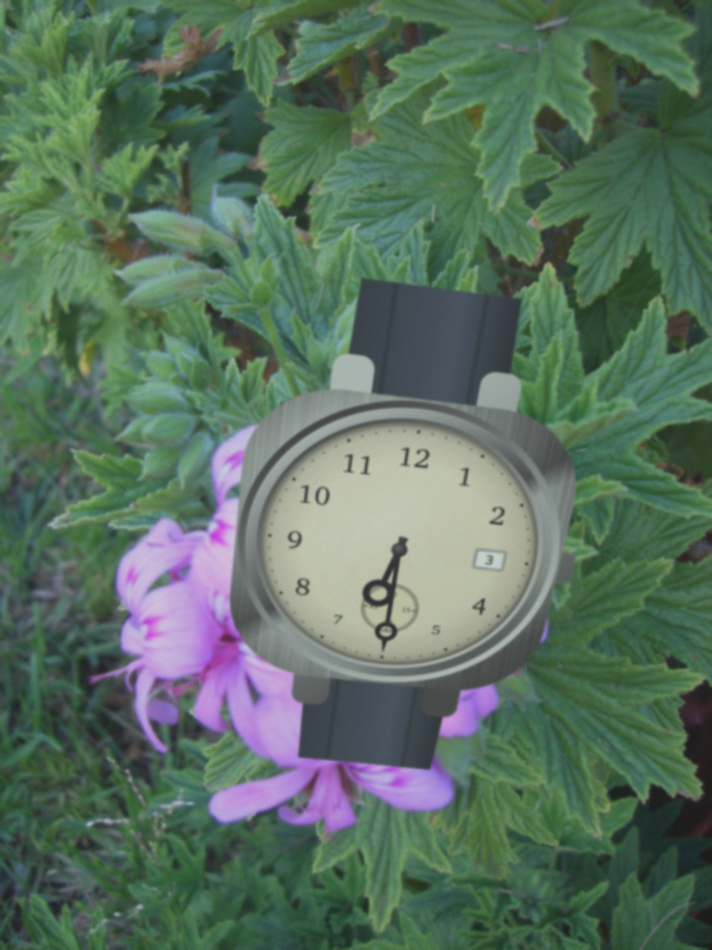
6:30
